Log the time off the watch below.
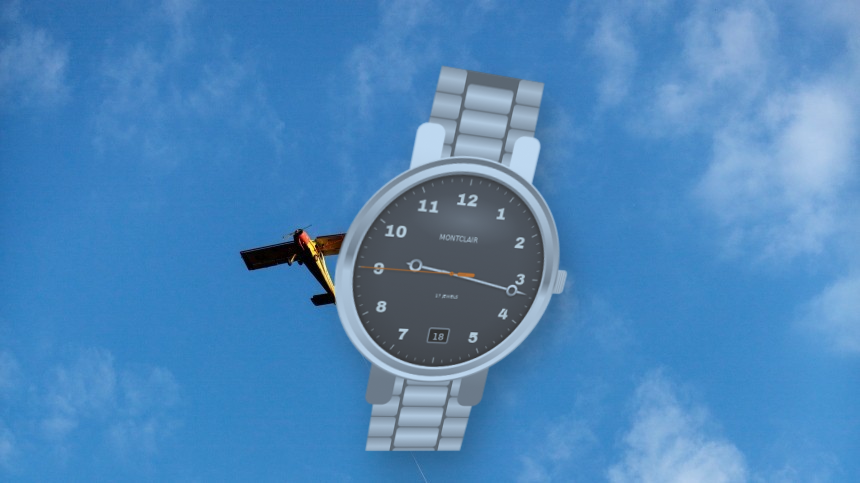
9:16:45
